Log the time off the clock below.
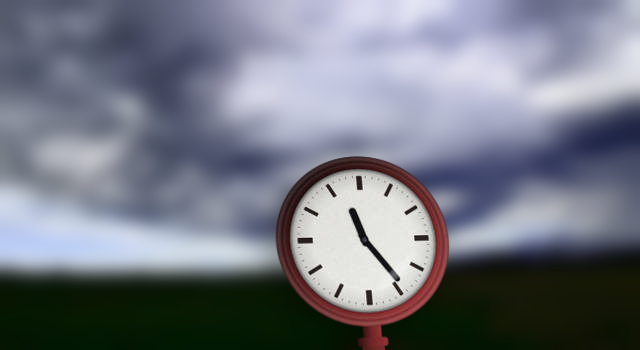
11:24
